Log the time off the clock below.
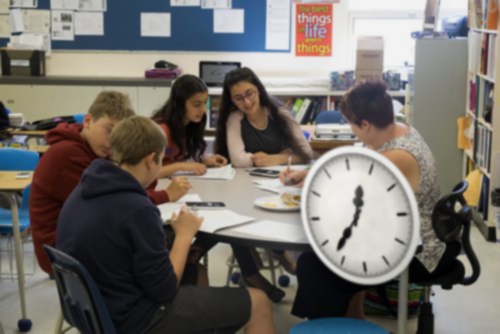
12:37
